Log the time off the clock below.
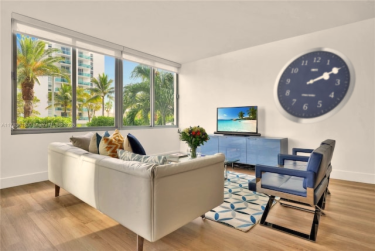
2:10
